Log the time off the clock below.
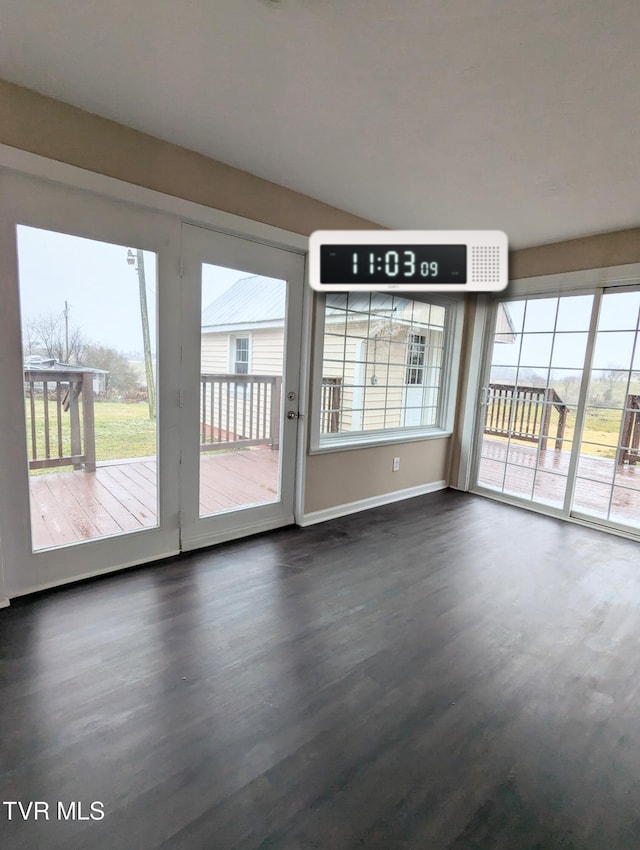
11:03:09
